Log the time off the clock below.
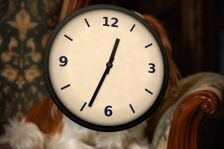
12:34
